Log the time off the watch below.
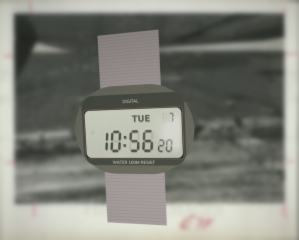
10:56:20
